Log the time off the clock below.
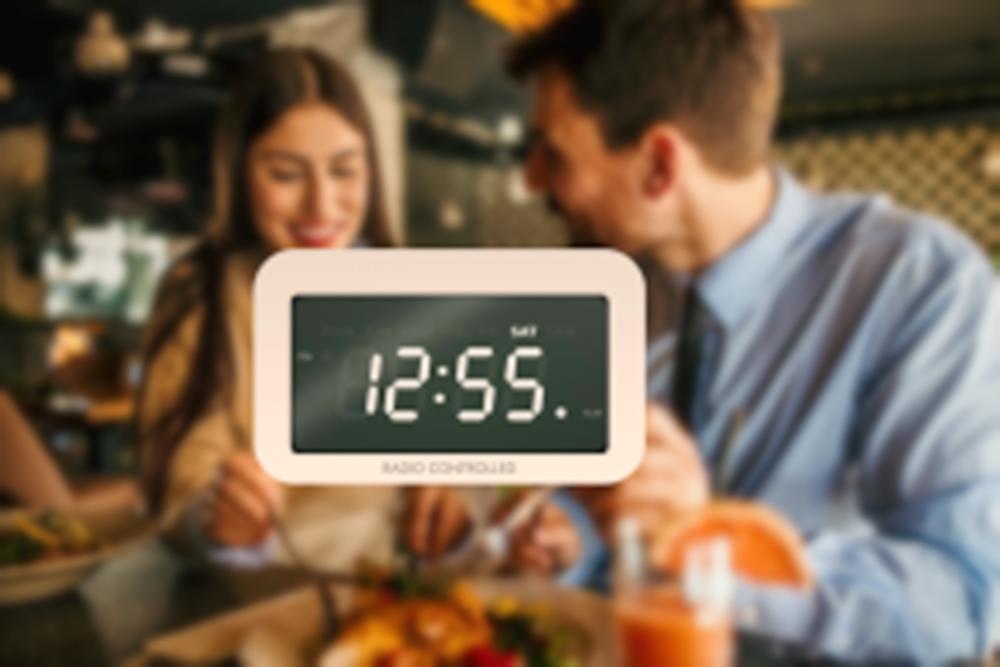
12:55
